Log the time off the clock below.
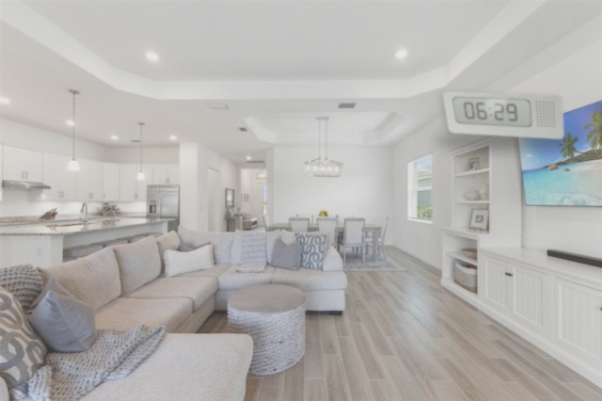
6:29
